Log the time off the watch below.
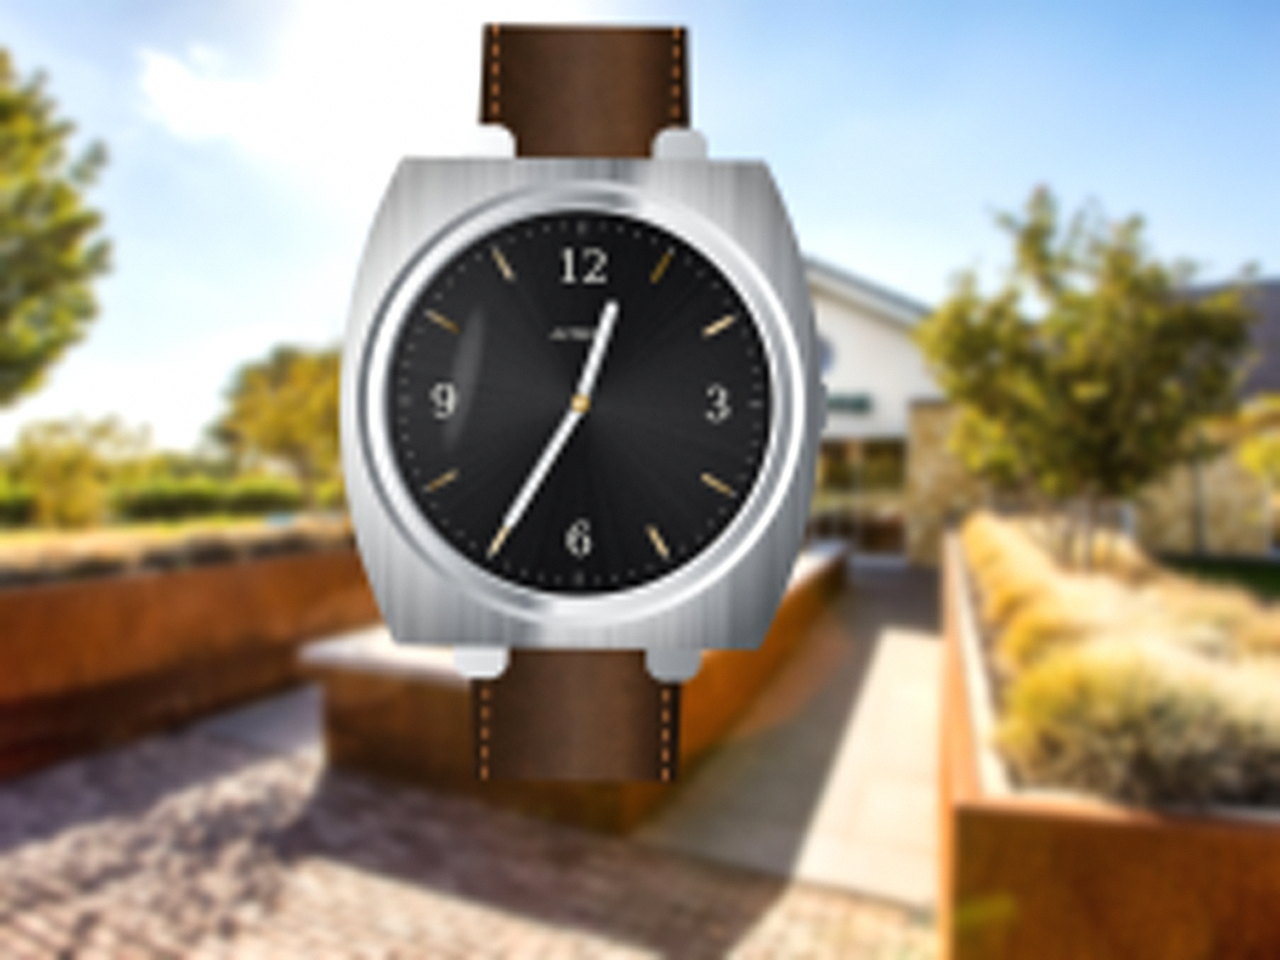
12:35
